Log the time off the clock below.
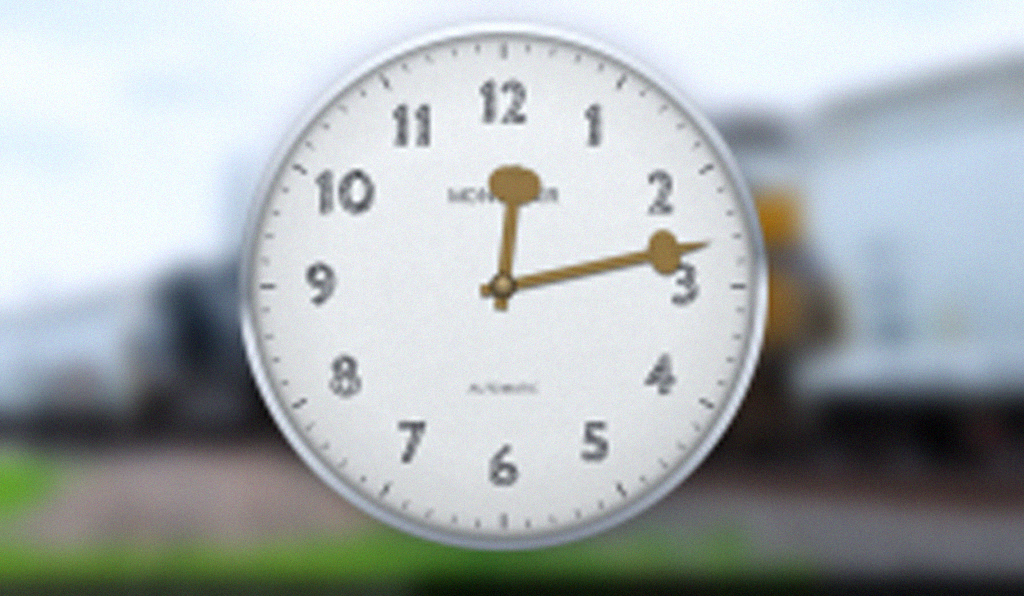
12:13
